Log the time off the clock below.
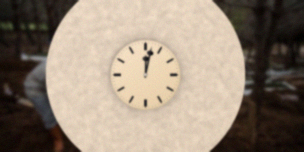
12:02
